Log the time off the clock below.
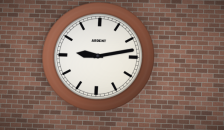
9:13
